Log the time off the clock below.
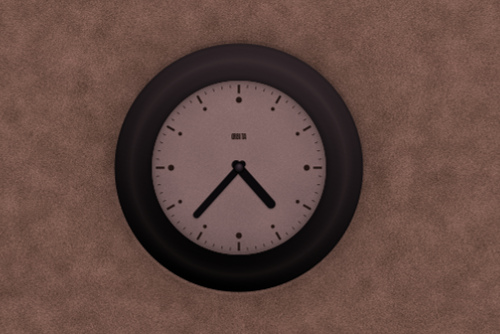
4:37
